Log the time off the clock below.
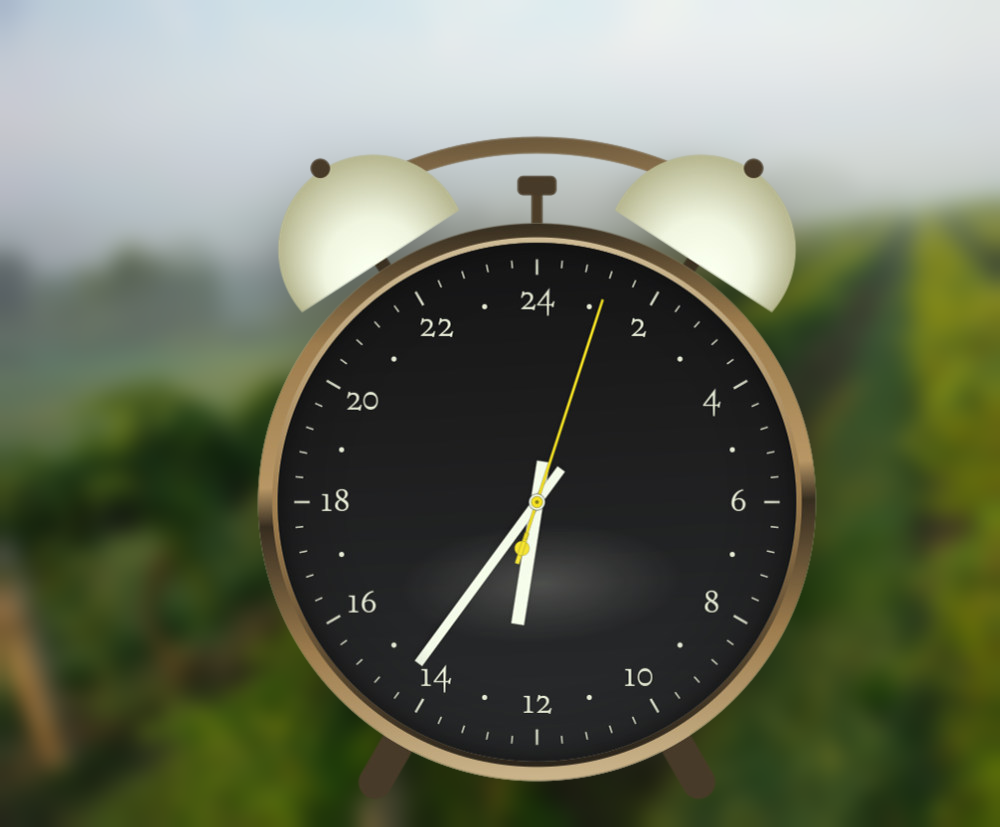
12:36:03
